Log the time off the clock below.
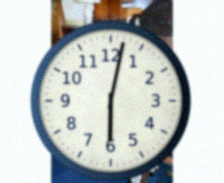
6:02
